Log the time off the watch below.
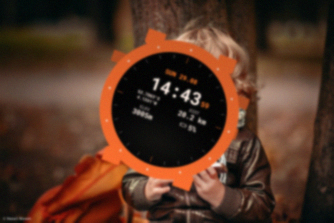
14:43
